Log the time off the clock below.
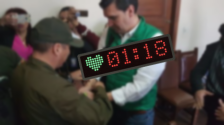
1:18
